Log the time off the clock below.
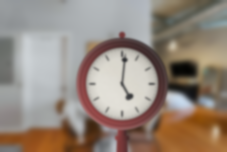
5:01
